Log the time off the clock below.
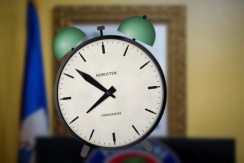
7:52
